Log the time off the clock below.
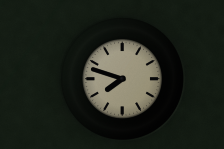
7:48
